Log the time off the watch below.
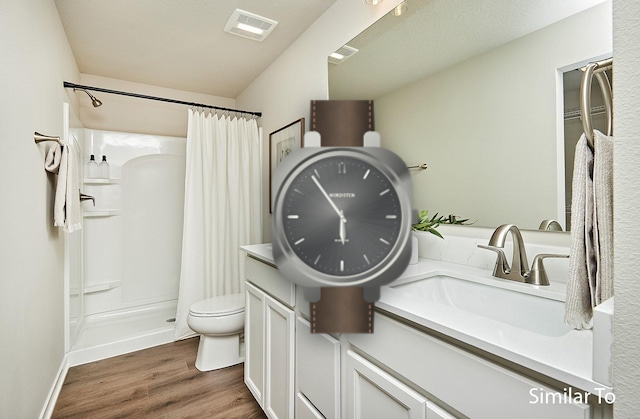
5:54
